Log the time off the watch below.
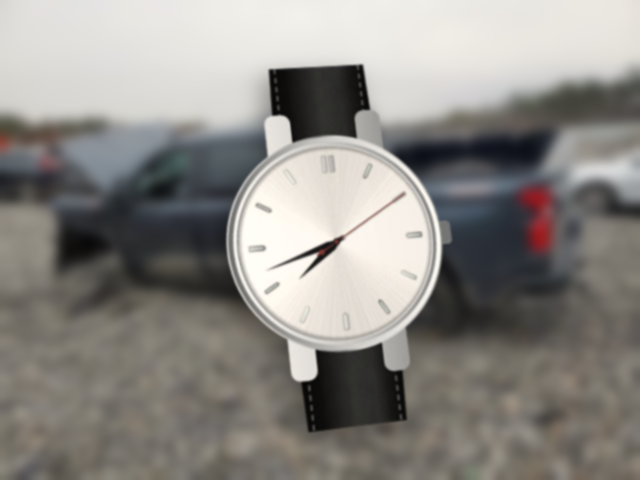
7:42:10
